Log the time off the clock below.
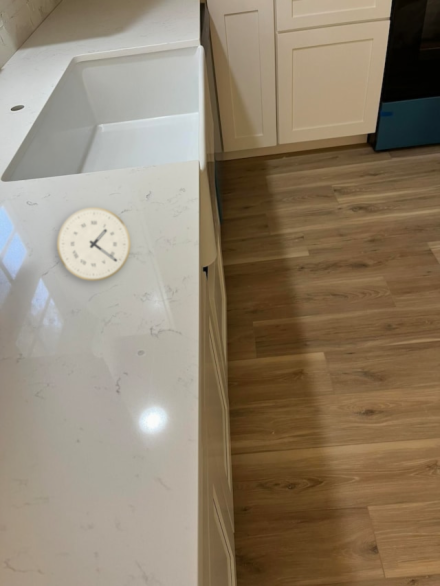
1:21
